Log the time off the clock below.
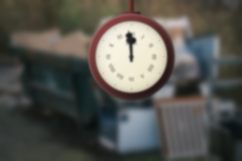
11:59
